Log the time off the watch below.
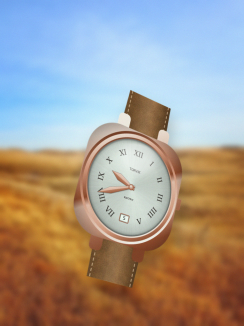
9:41
